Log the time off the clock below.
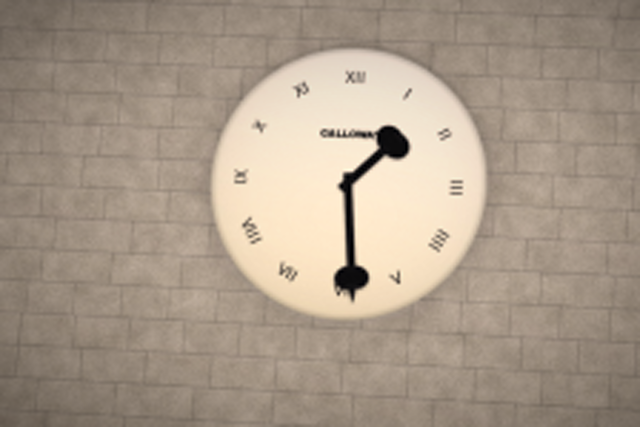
1:29
